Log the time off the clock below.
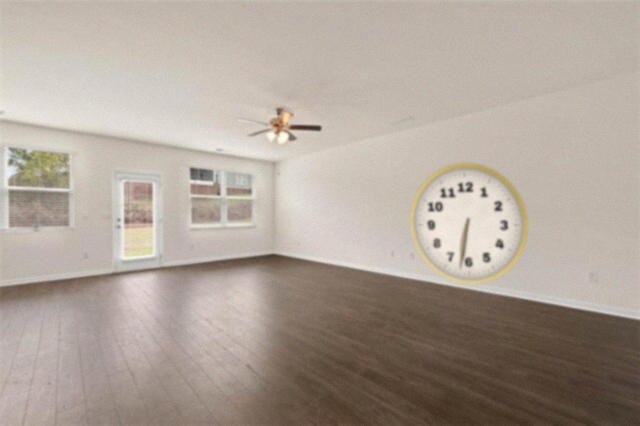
6:32
